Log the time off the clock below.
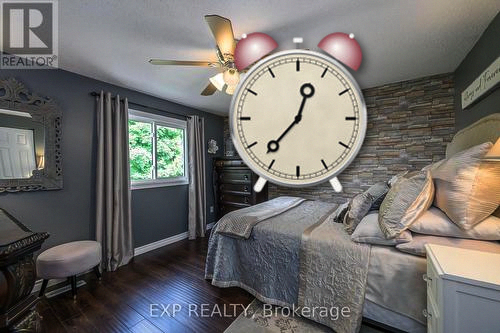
12:37
